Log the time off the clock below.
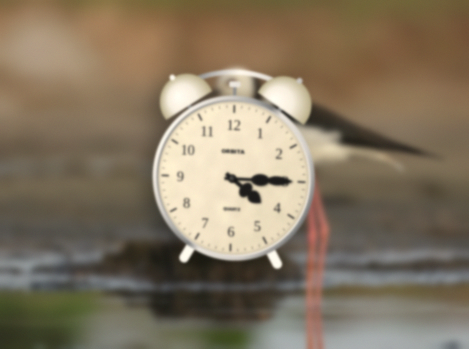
4:15
